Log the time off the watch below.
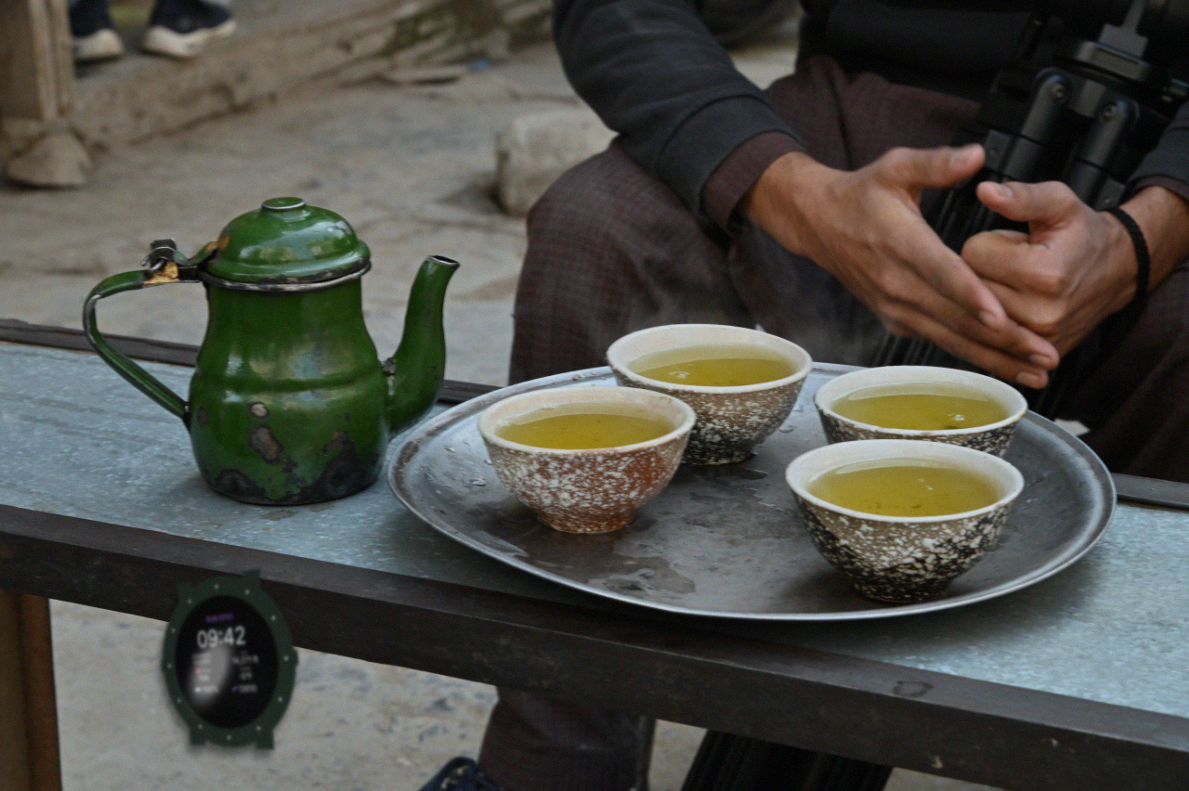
9:42
